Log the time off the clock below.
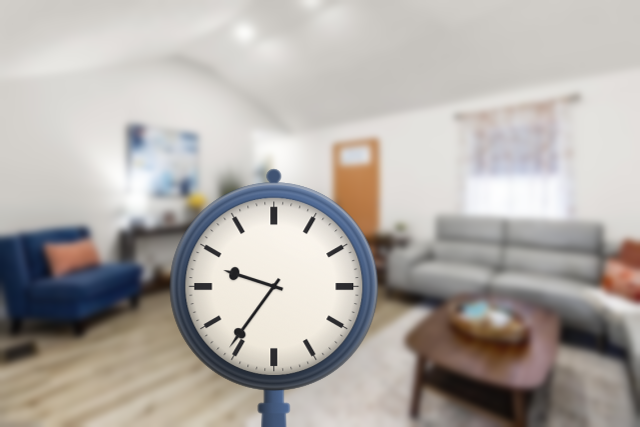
9:36
